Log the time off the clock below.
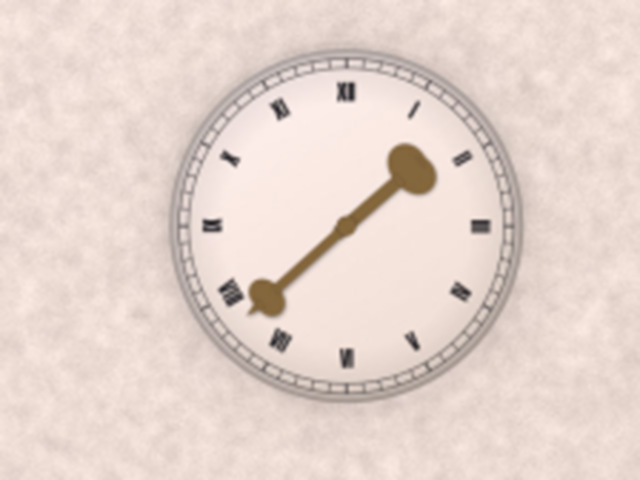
1:38
